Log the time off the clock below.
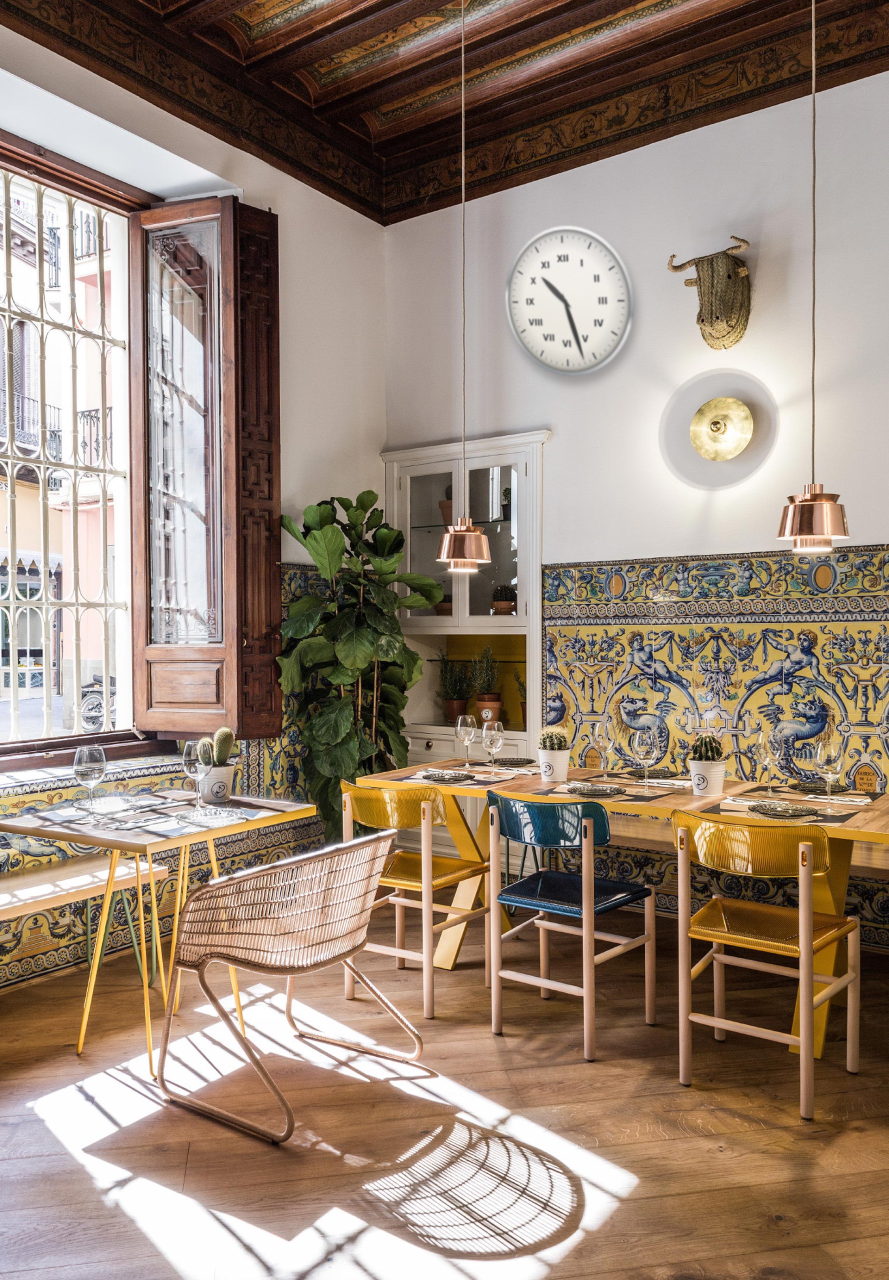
10:27
